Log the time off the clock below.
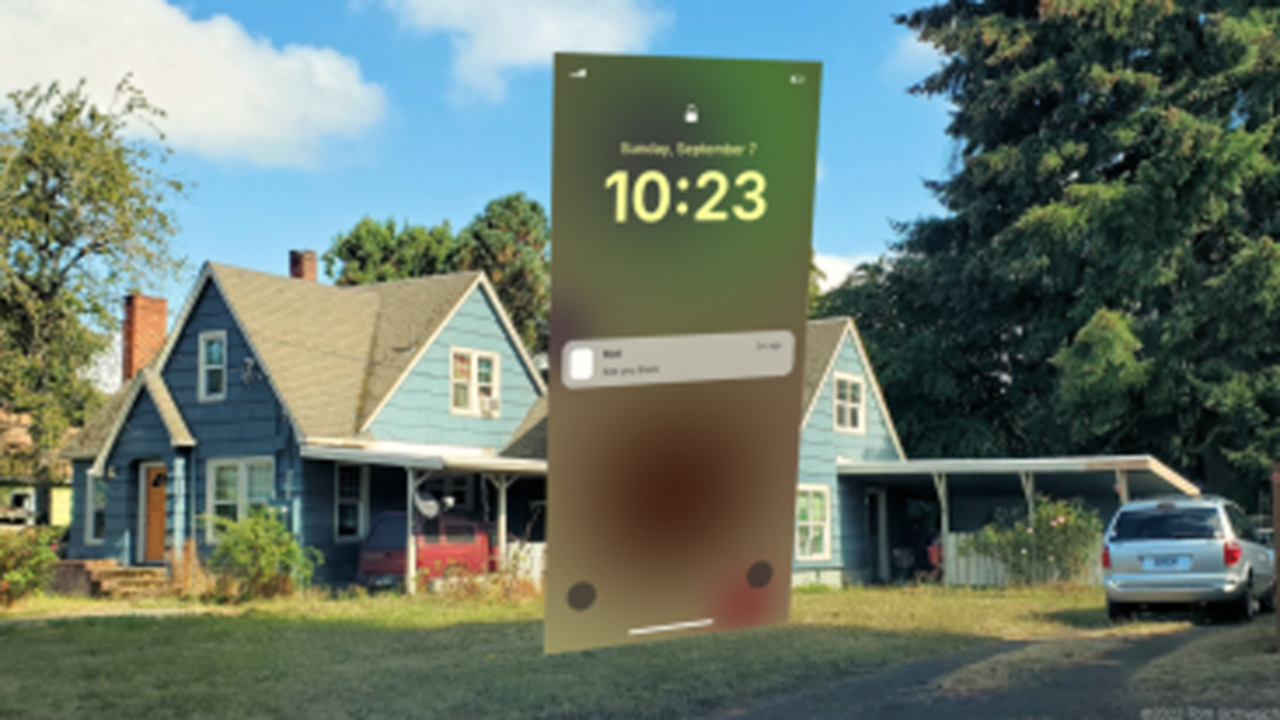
10:23
